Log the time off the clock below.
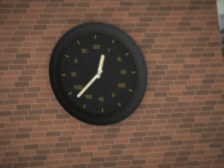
12:38
